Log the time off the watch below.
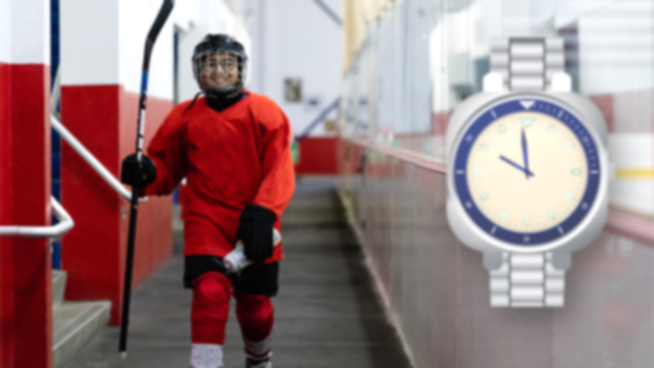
9:59
